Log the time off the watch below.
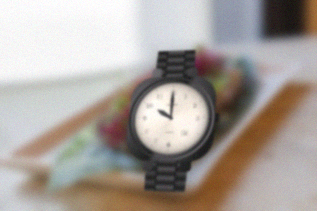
10:00
